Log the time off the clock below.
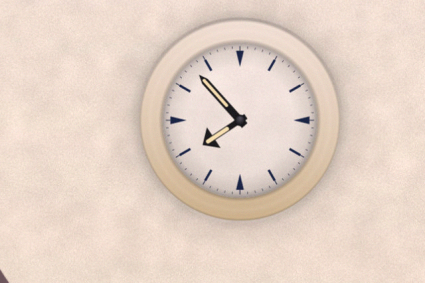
7:53
